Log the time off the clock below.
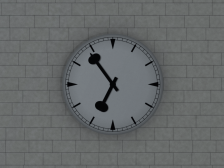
6:54
